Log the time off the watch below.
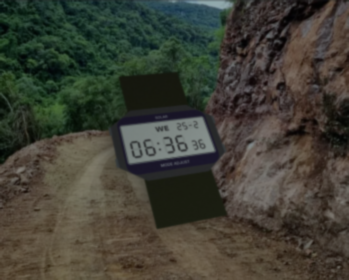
6:36:36
